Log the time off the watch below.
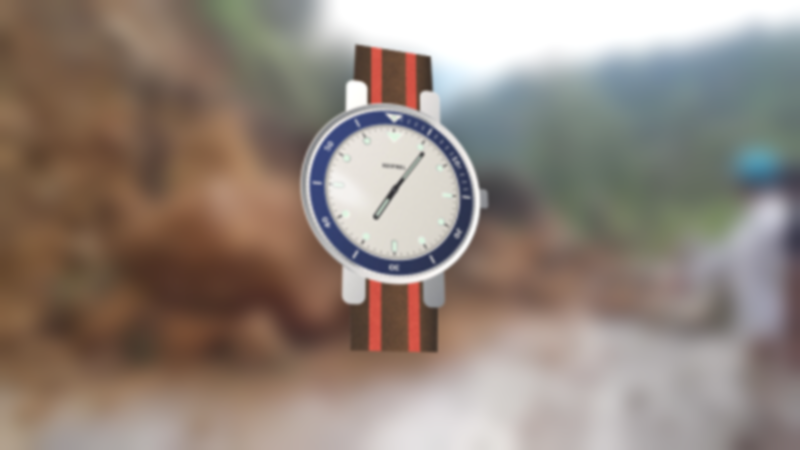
7:06
